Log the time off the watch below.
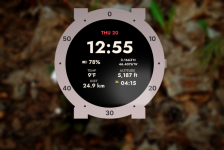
12:55
